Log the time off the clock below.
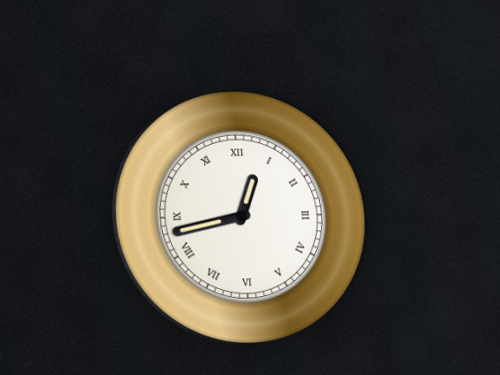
12:43
